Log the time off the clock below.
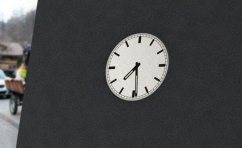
7:29
